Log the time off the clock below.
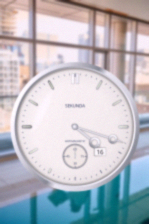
4:18
